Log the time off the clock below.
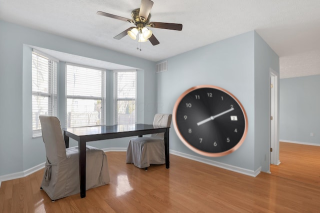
8:11
